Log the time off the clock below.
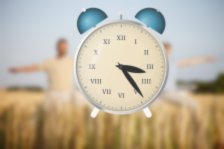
3:24
